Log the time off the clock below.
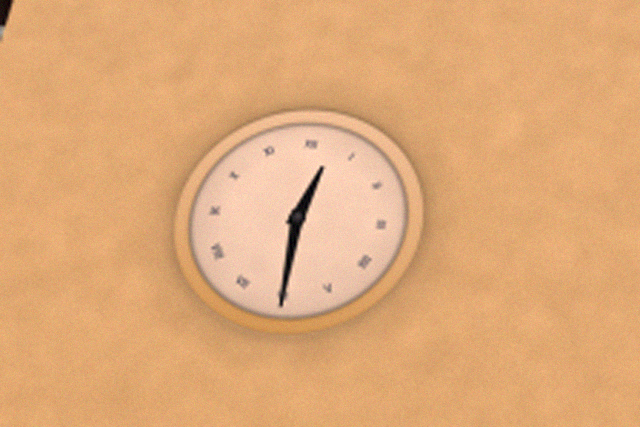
12:30
